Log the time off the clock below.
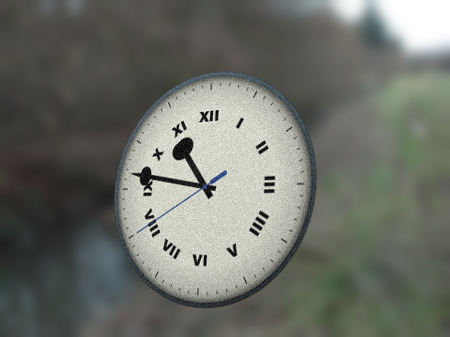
10:46:40
